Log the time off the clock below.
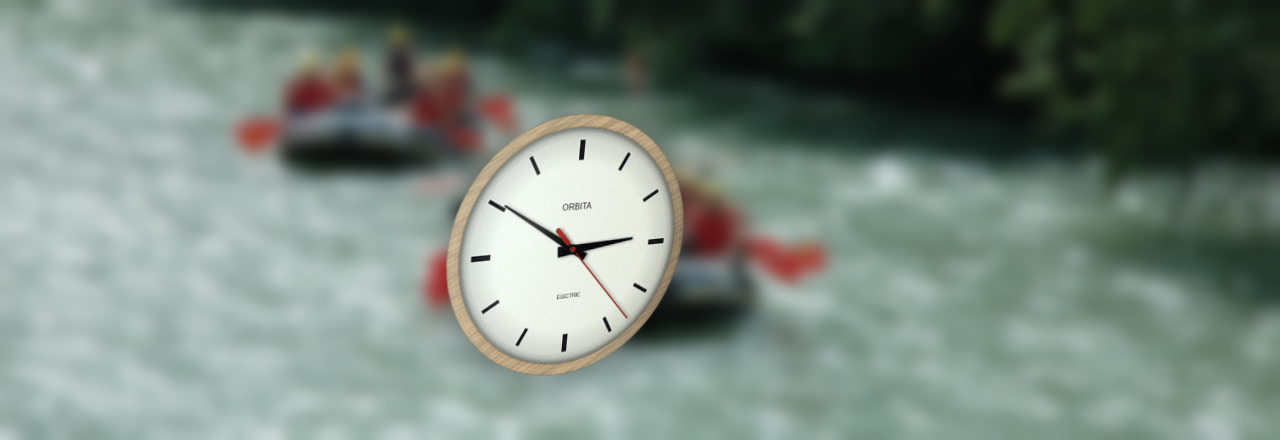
2:50:23
